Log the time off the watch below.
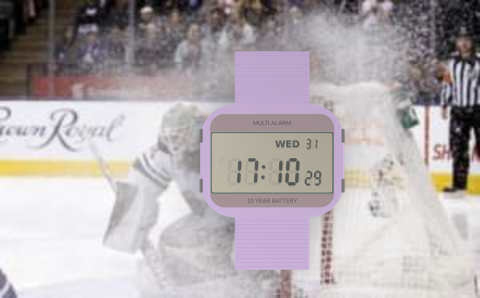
17:10:29
